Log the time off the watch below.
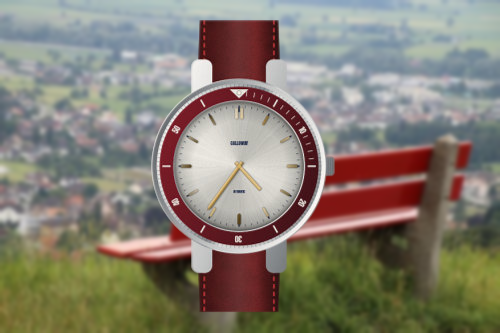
4:36
